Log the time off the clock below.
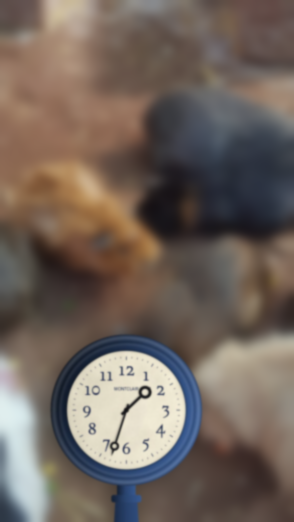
1:33
